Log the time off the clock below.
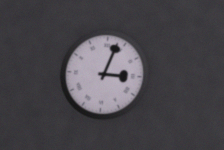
3:03
